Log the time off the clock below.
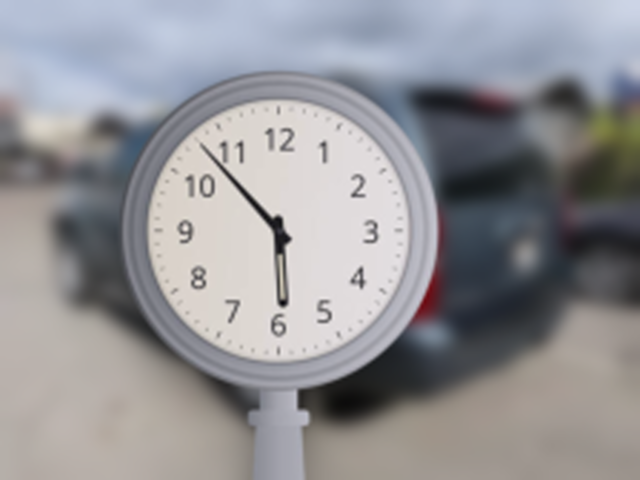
5:53
